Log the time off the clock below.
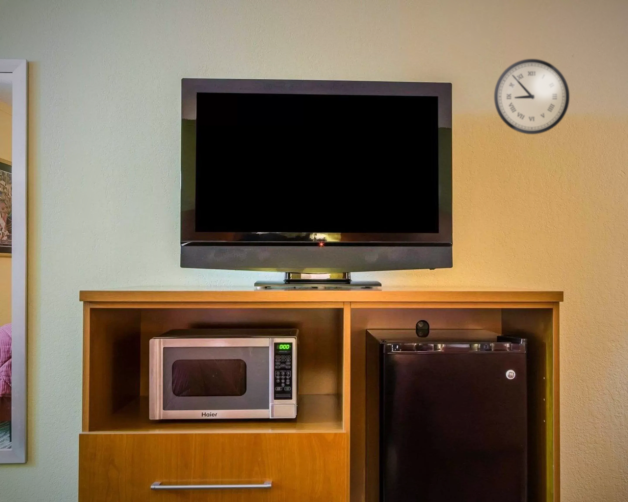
8:53
